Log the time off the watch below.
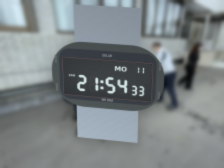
21:54:33
